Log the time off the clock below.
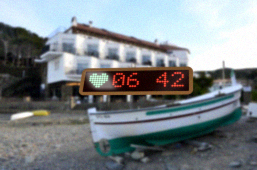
6:42
